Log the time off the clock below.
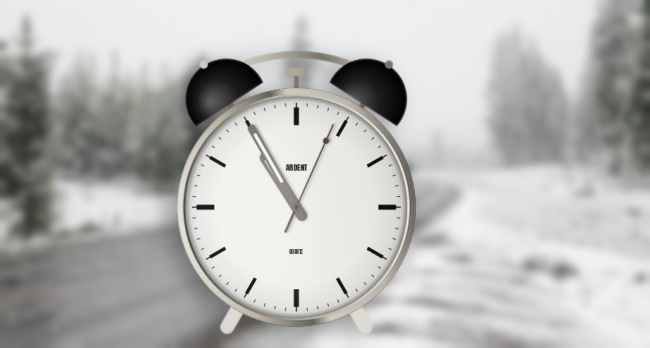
10:55:04
